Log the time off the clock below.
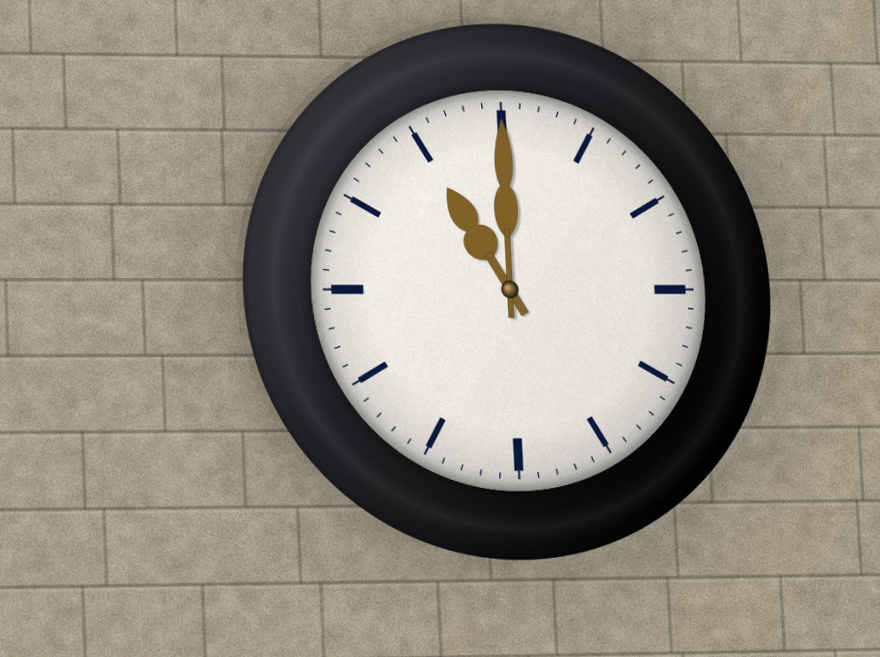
11:00
